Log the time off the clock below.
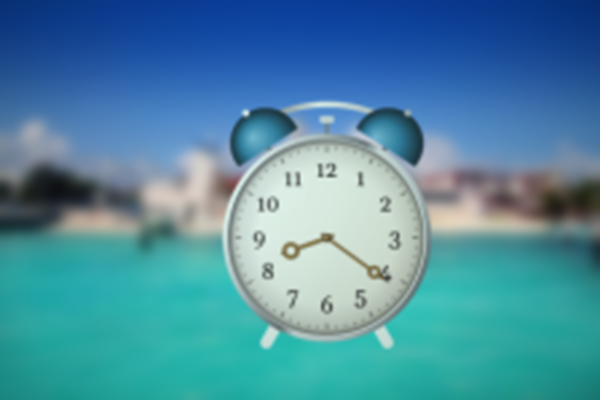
8:21
